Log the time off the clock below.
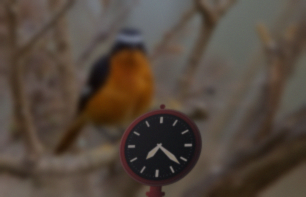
7:22
